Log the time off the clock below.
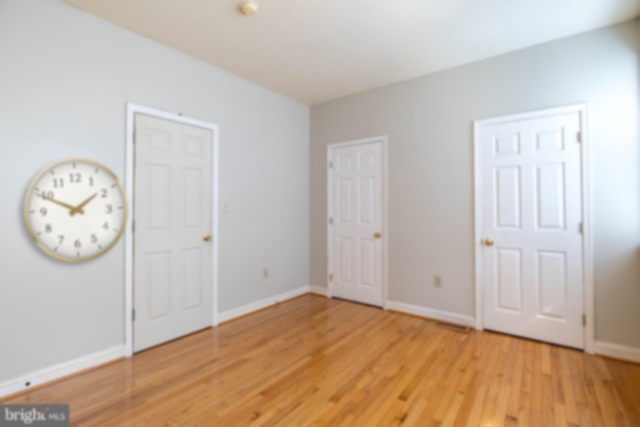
1:49
